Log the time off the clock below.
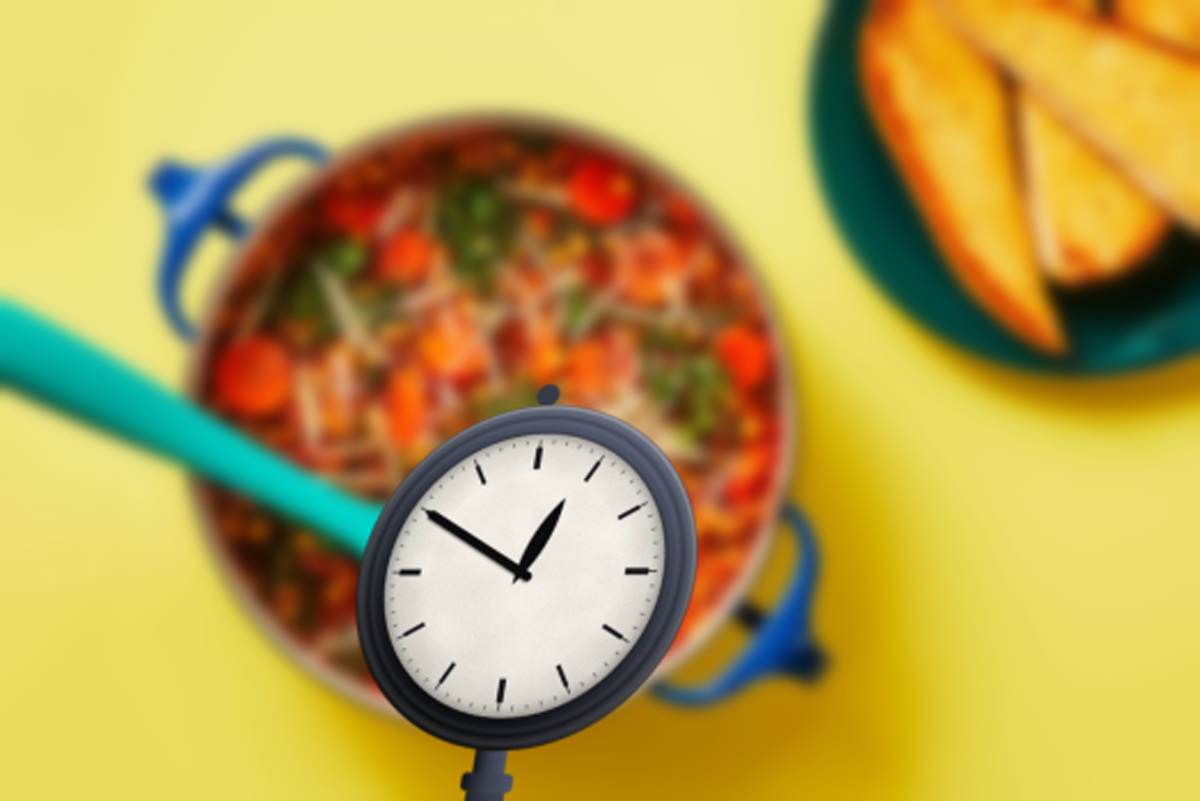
12:50
